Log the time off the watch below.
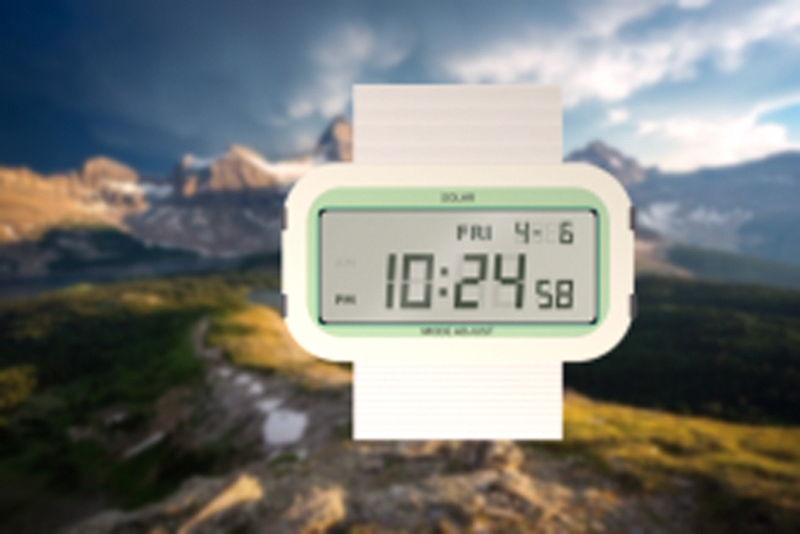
10:24:58
